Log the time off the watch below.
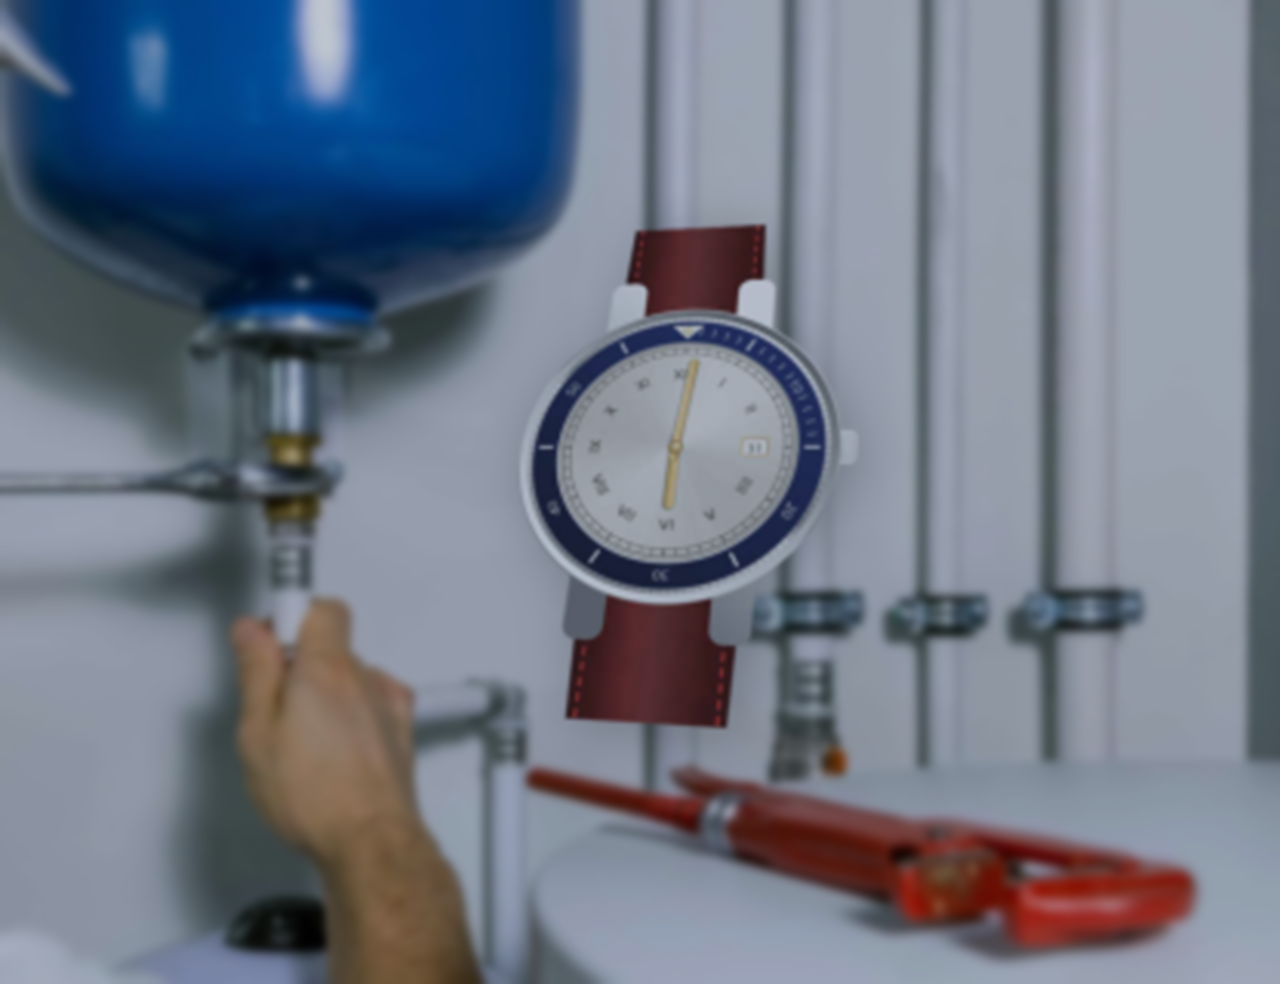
6:01
